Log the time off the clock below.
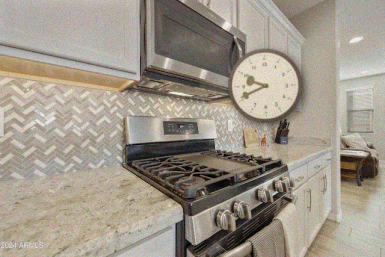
9:41
